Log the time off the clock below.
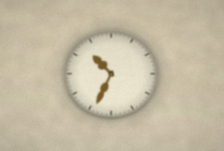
10:34
